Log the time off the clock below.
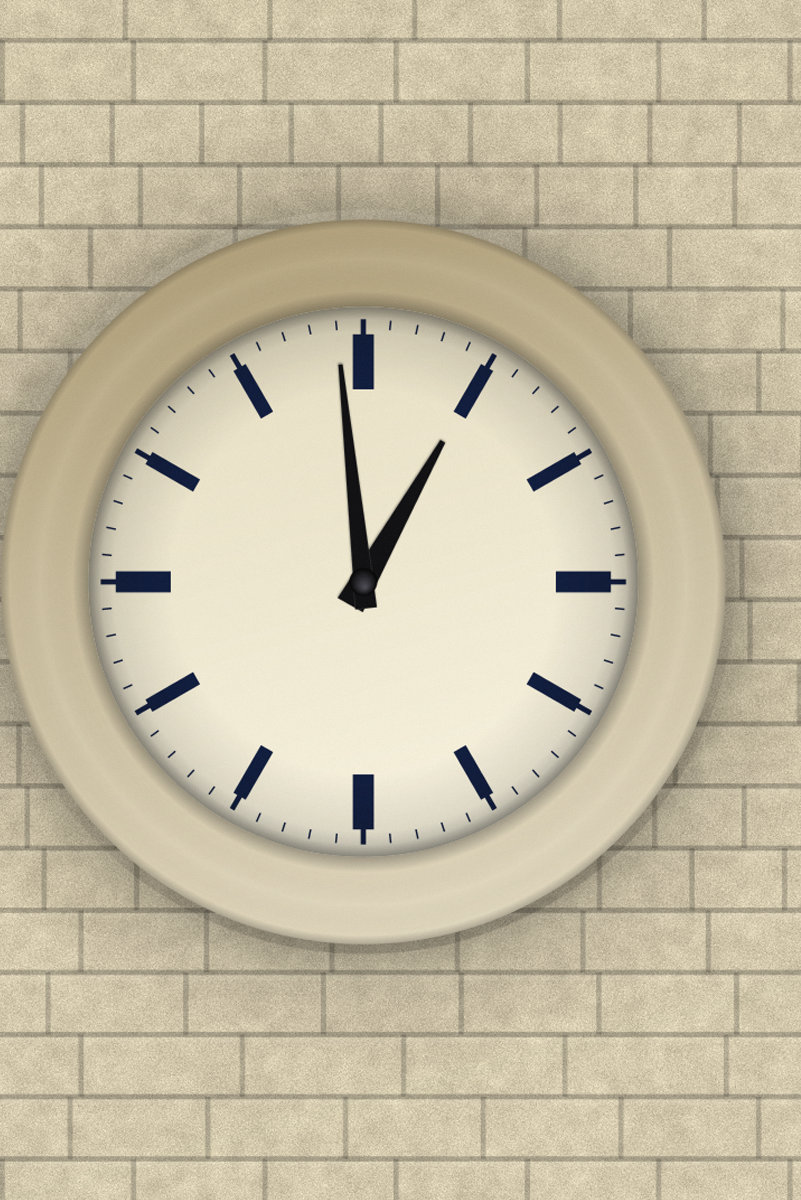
12:59
